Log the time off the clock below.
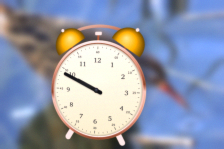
9:49
